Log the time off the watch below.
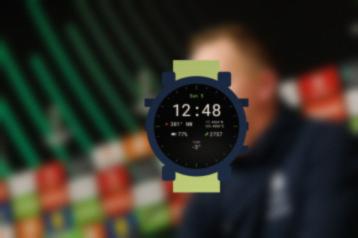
12:48
